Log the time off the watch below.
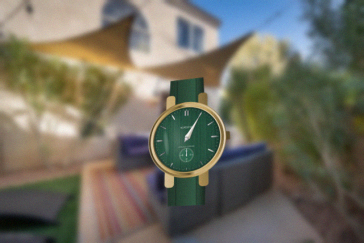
1:05
